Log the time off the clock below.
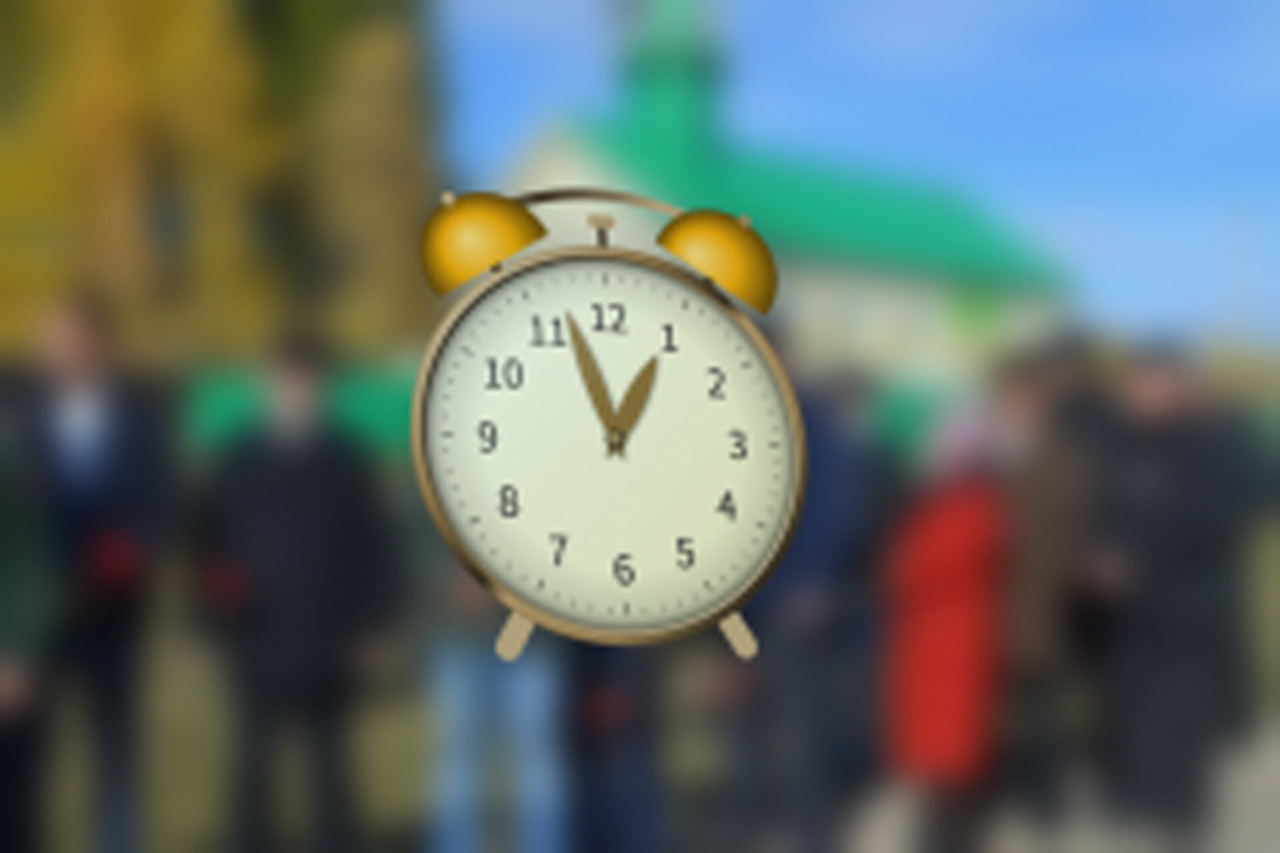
12:57
